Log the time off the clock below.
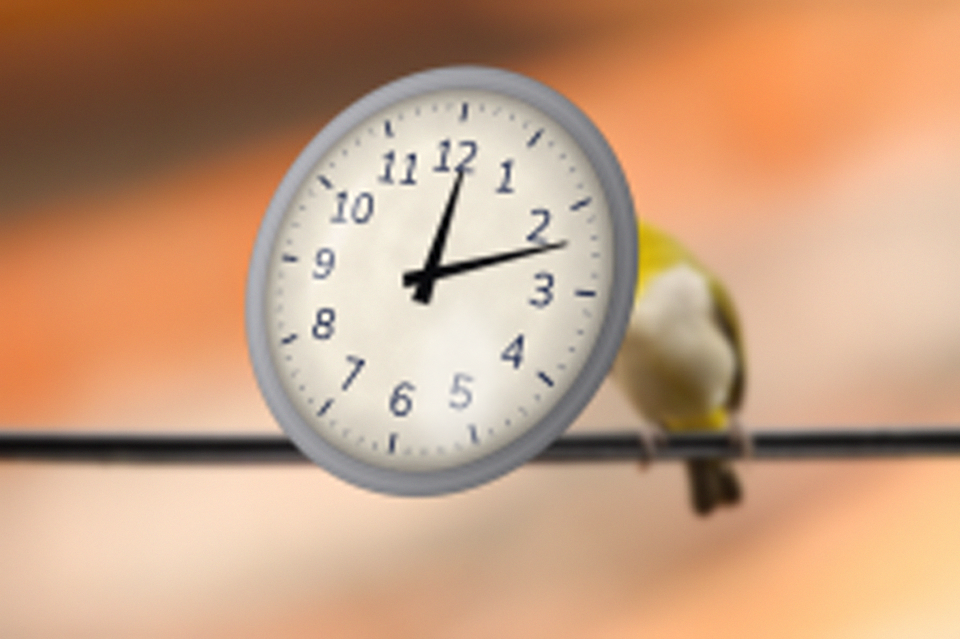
12:12
